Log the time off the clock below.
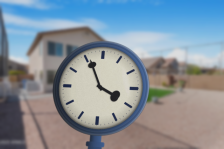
3:56
